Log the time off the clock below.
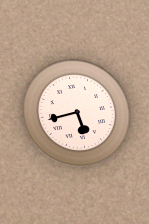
5:44
